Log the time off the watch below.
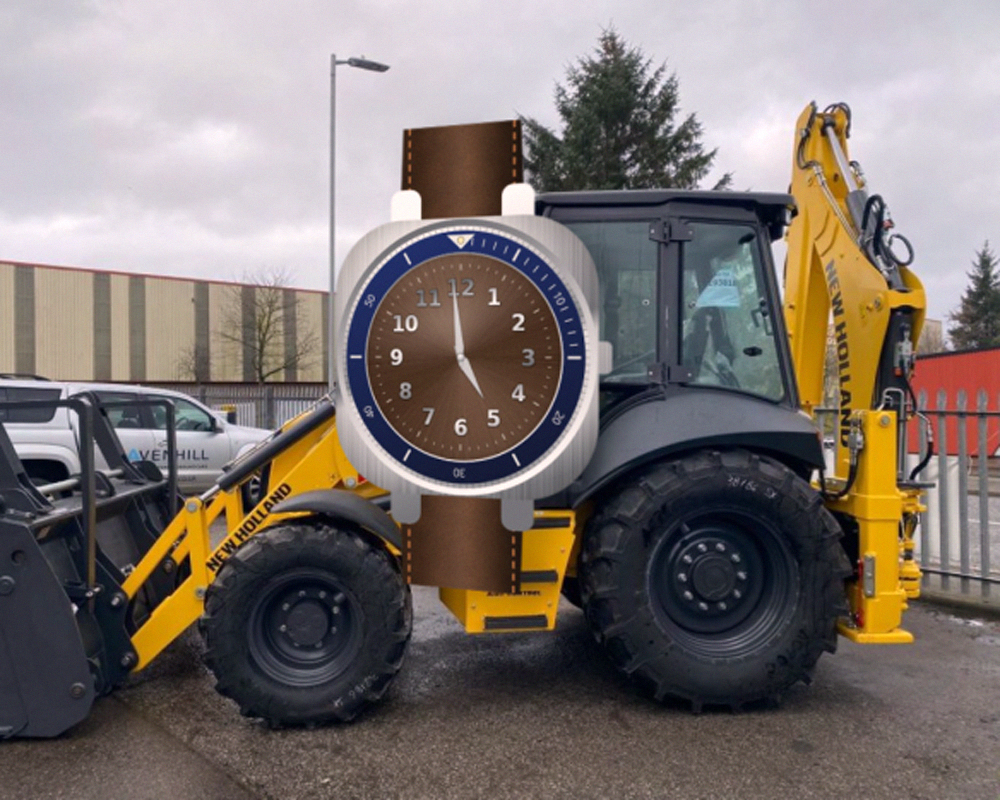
4:59
